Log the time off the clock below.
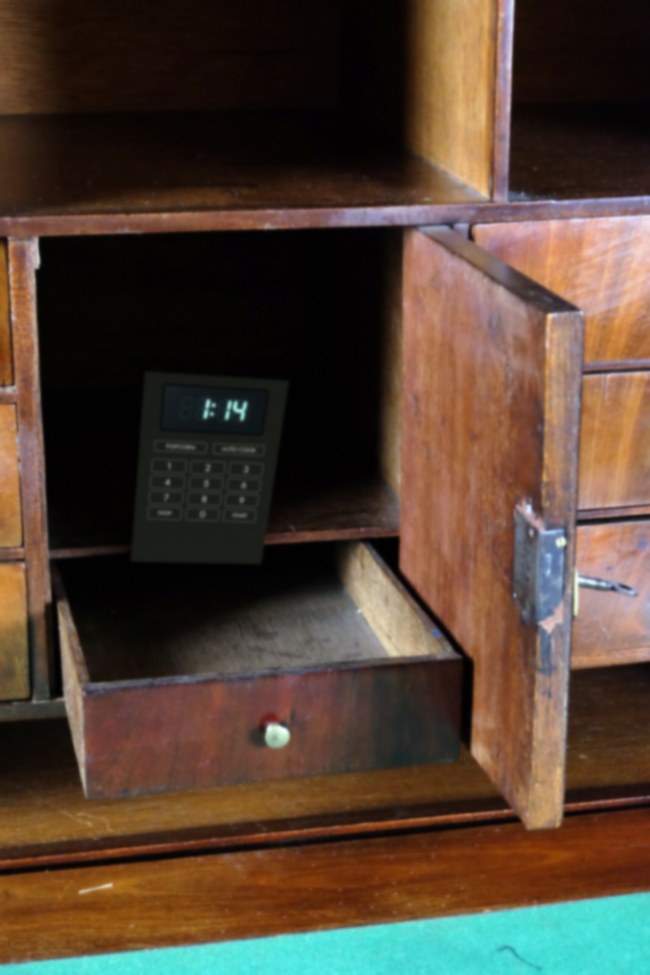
1:14
